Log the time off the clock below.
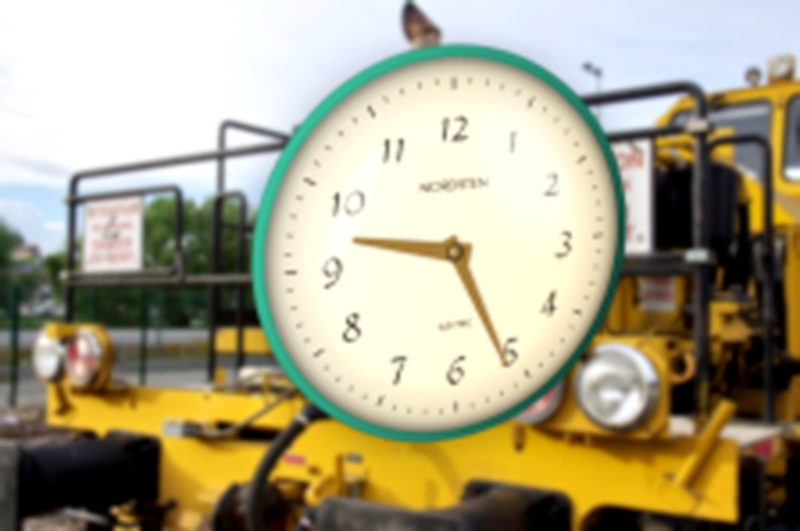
9:26
